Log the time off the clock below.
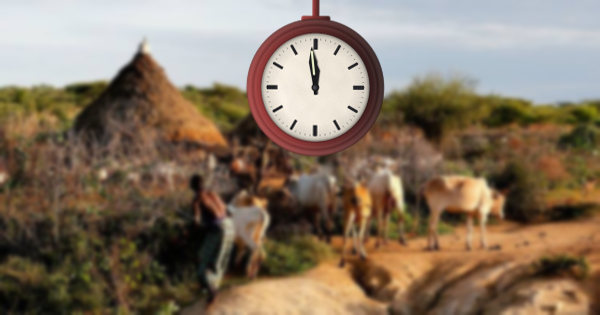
11:59
